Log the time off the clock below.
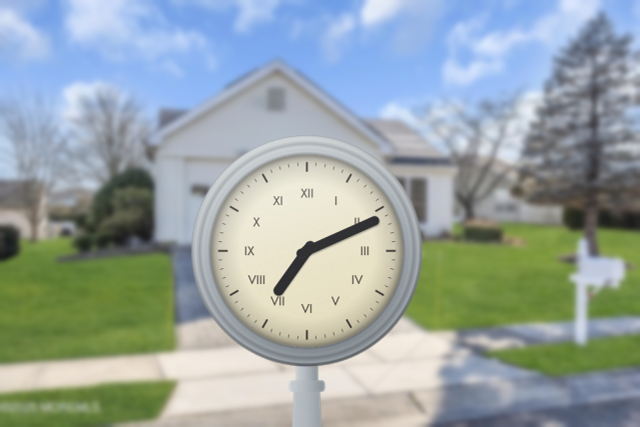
7:11
